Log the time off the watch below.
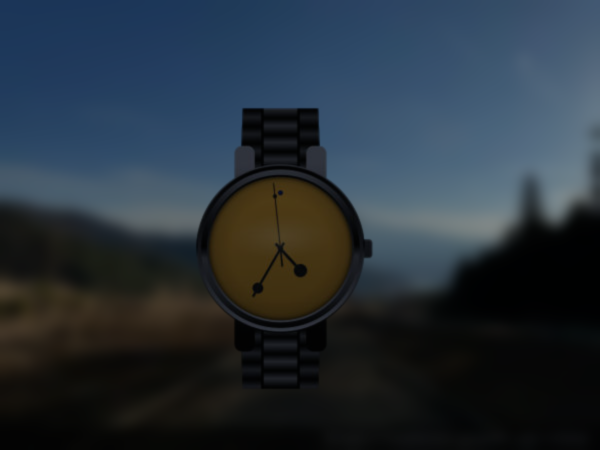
4:34:59
